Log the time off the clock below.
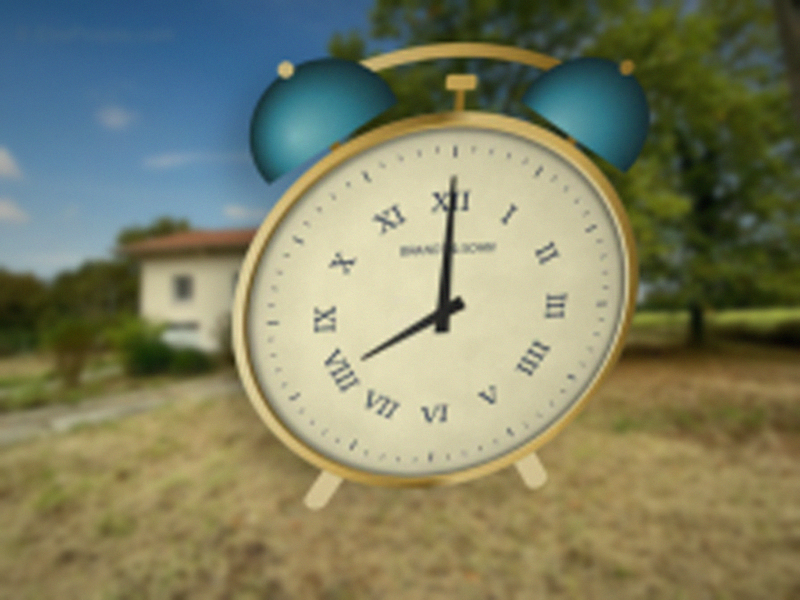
8:00
